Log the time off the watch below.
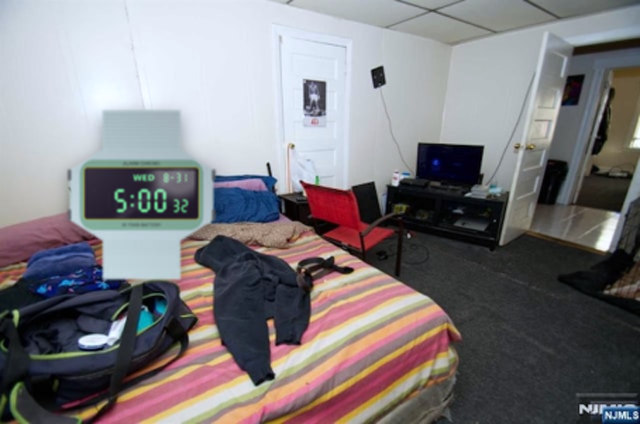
5:00:32
